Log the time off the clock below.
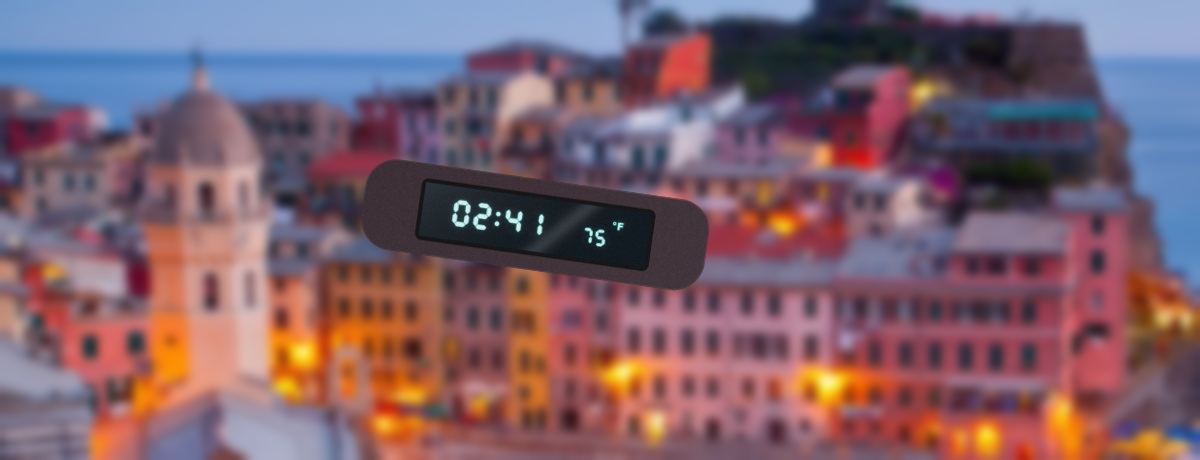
2:41
